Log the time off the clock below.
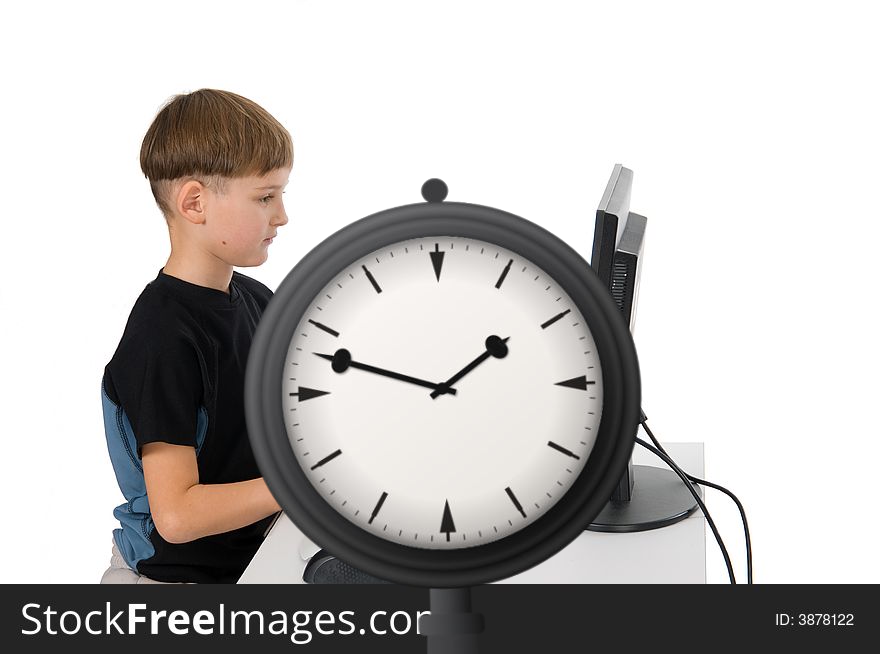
1:48
